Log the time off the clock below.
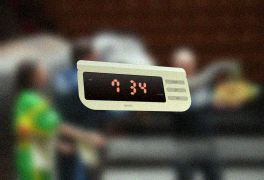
7:34
